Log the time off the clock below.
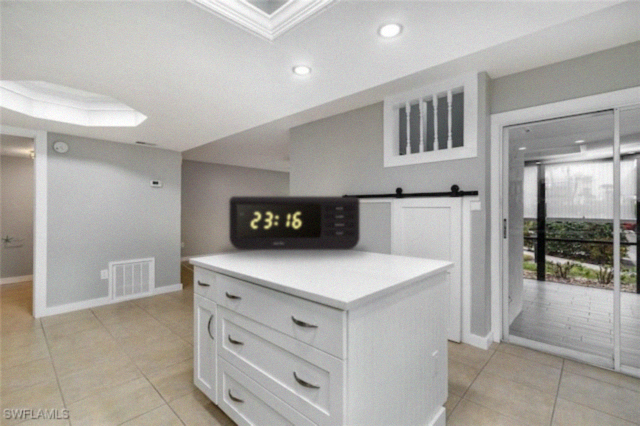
23:16
